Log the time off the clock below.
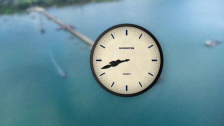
8:42
